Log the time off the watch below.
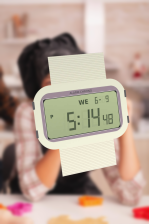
5:14:48
